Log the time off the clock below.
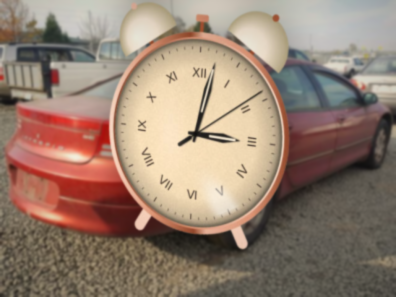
3:02:09
